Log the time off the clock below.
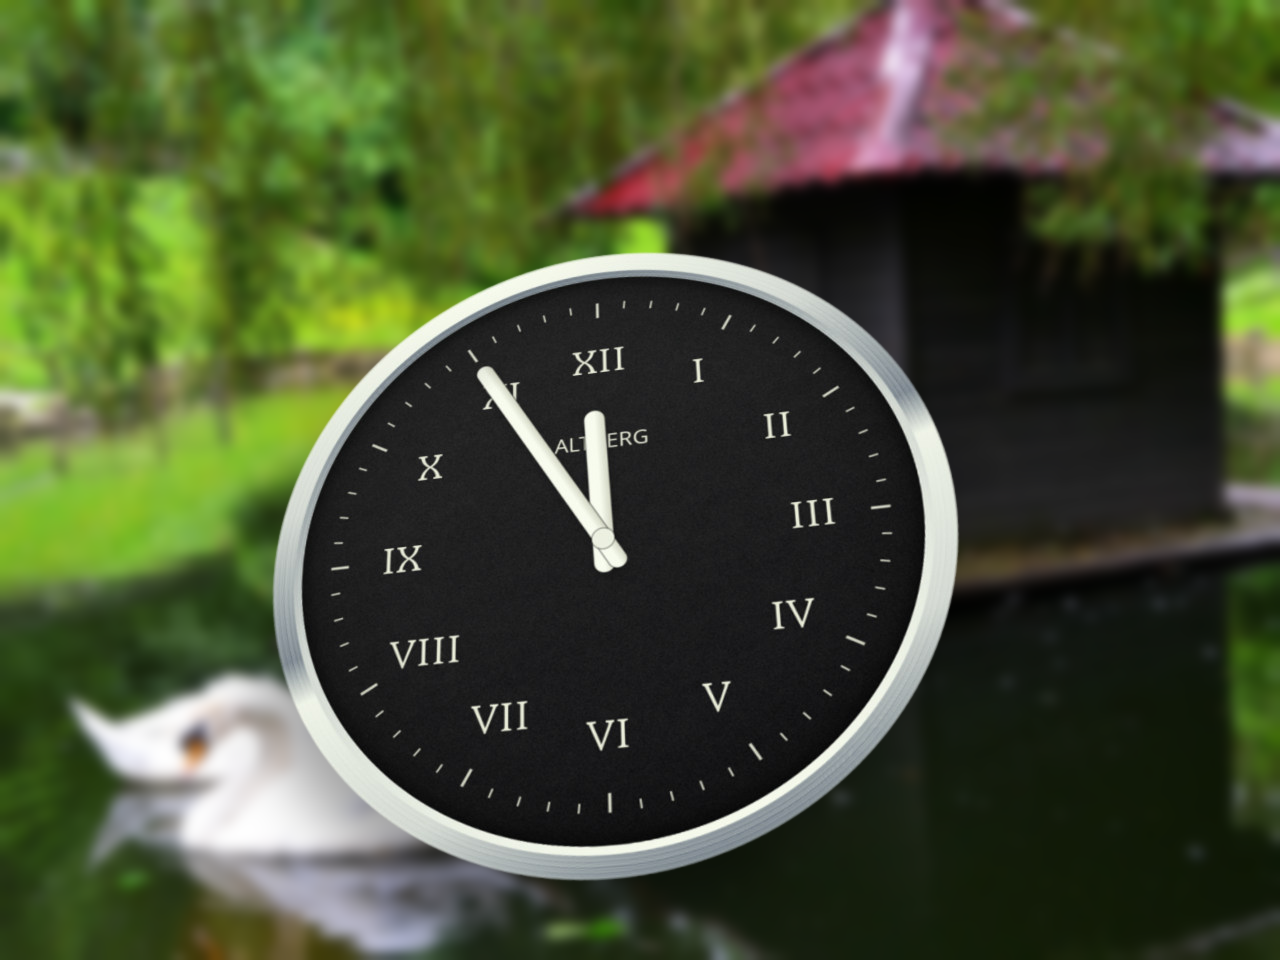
11:55
